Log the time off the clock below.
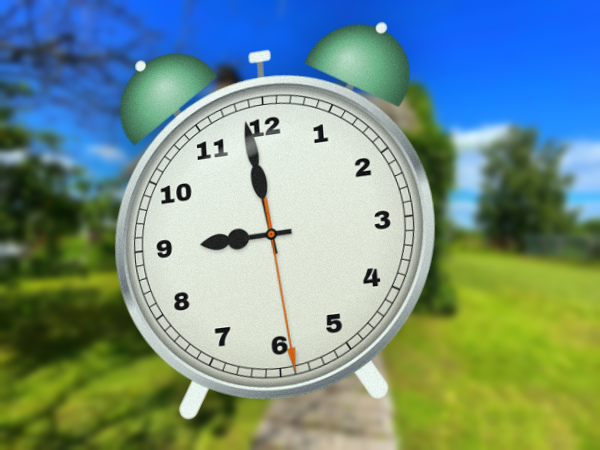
8:58:29
